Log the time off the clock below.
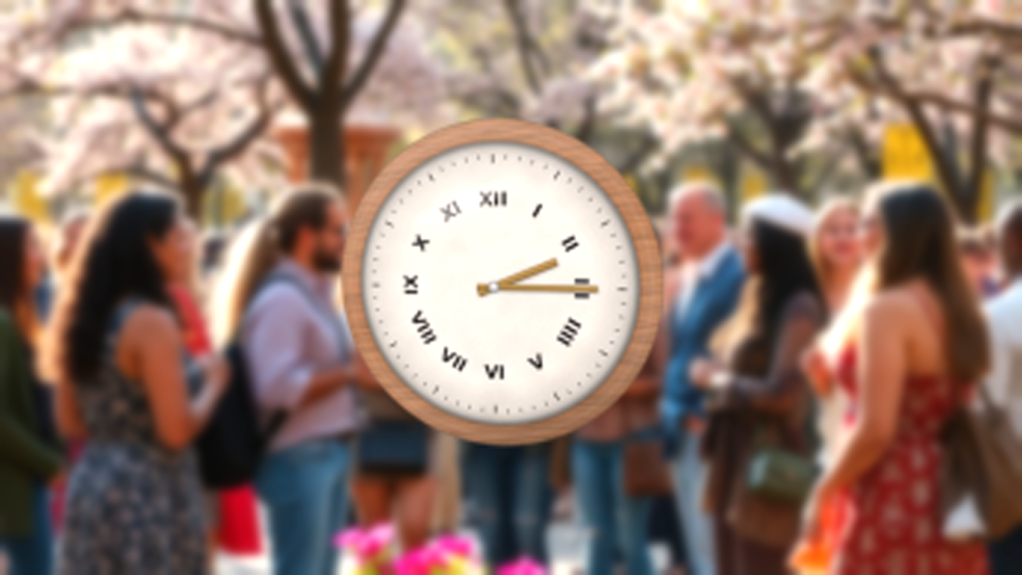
2:15
